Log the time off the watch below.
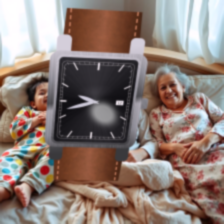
9:42
